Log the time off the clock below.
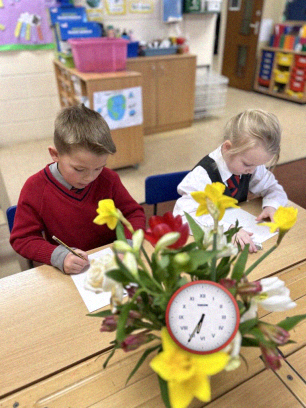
6:35
